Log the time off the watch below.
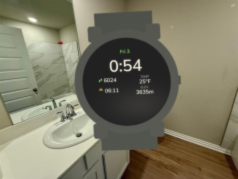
0:54
